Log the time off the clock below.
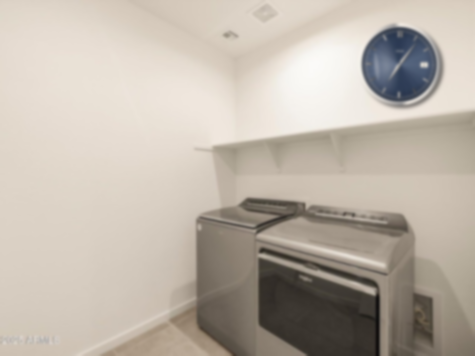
7:06
